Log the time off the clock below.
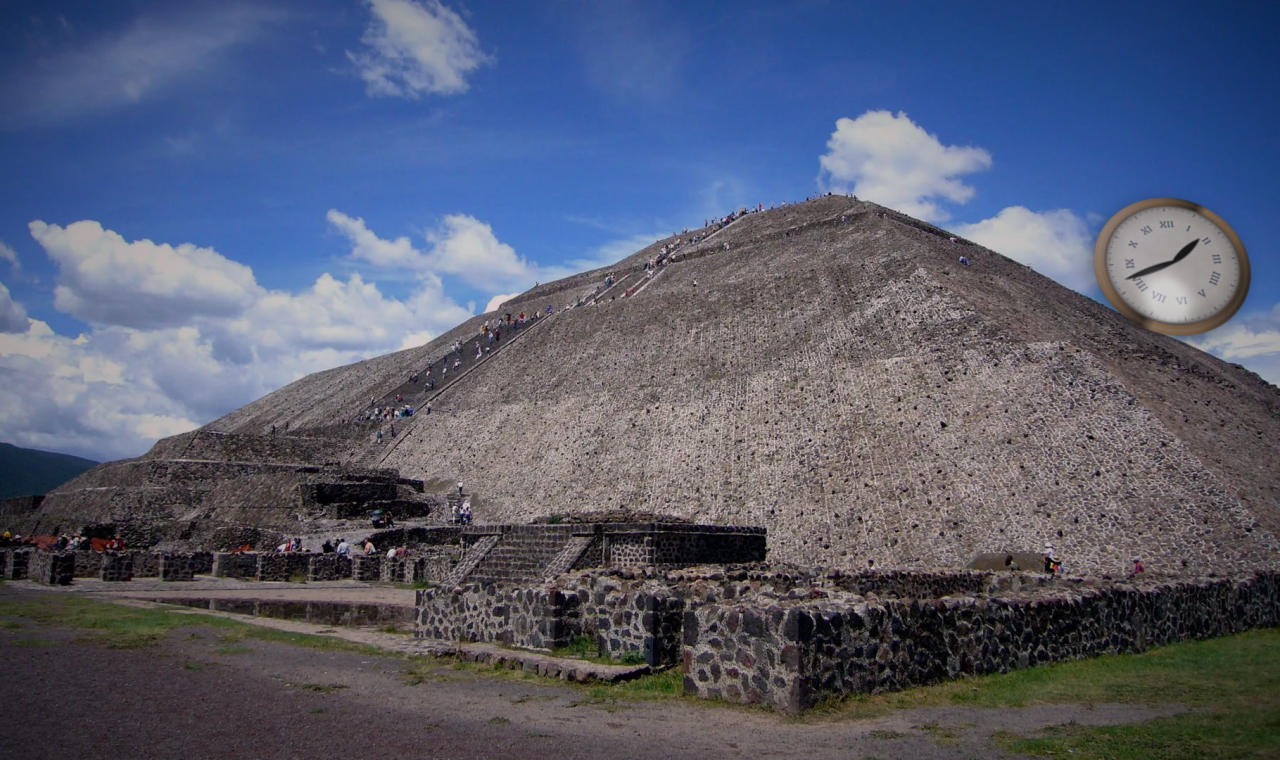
1:42
